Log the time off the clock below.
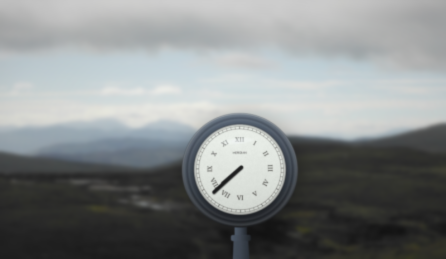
7:38
